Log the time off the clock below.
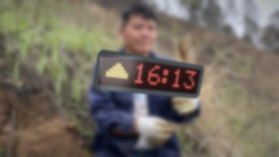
16:13
